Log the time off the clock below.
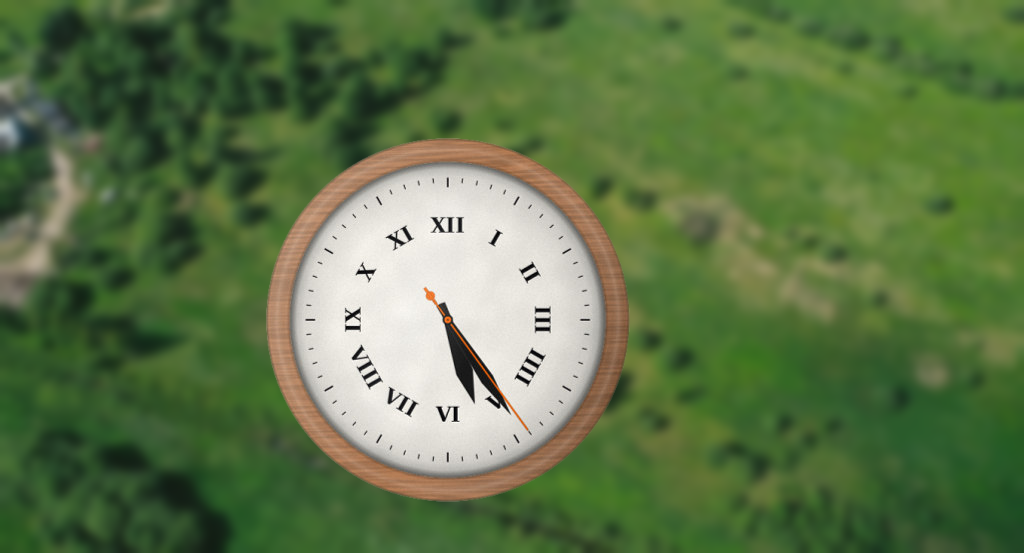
5:24:24
